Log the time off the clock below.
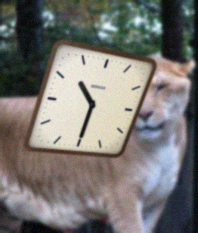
10:30
